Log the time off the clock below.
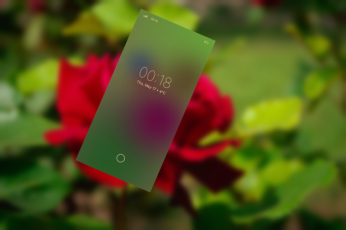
0:18
